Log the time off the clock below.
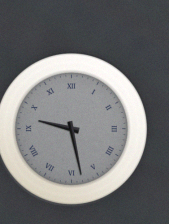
9:28
